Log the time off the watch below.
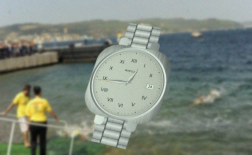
12:44
